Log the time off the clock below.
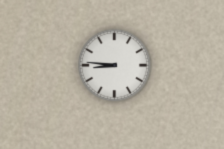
8:46
